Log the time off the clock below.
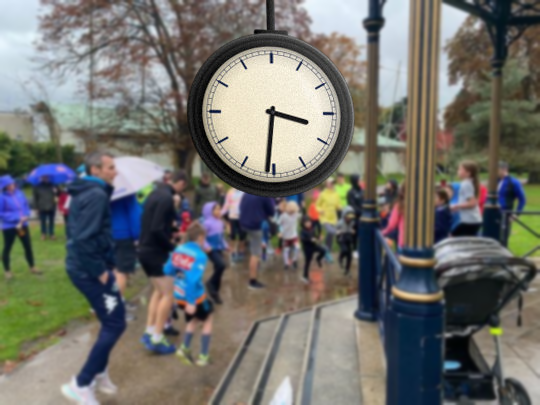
3:31
